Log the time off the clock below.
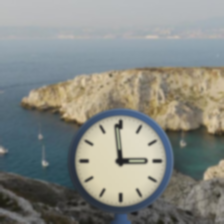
2:59
